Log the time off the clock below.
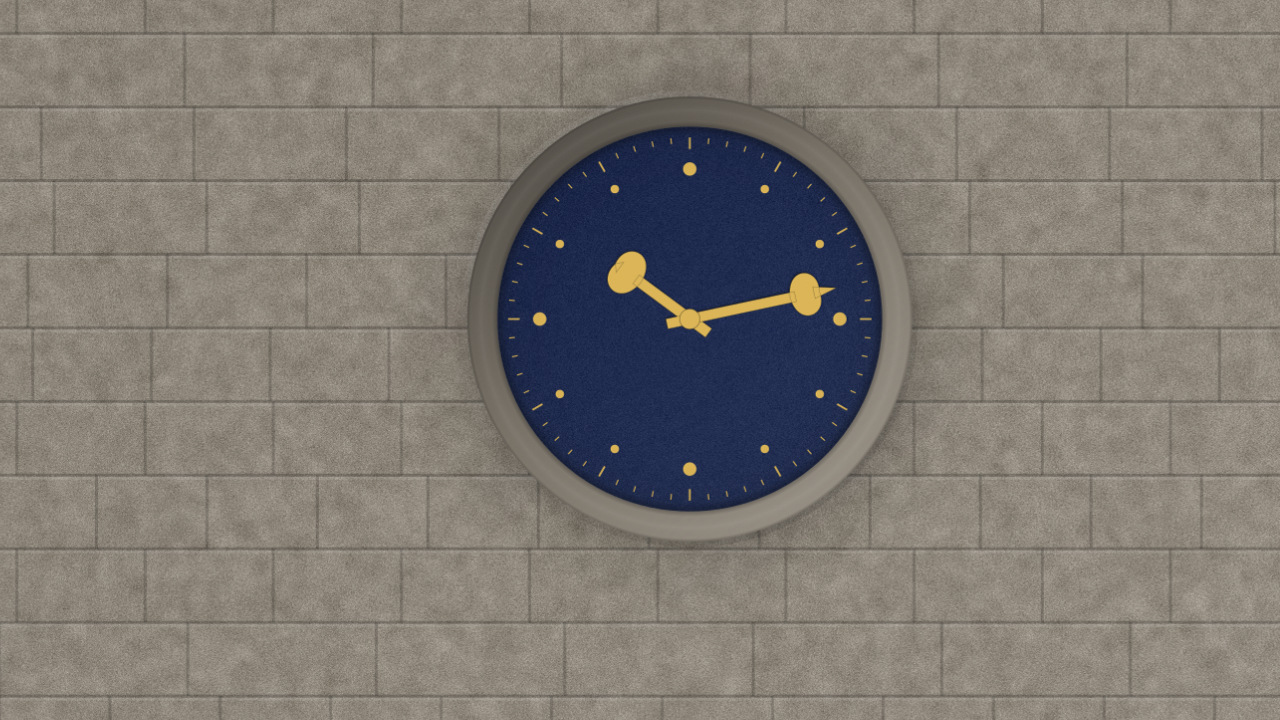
10:13
